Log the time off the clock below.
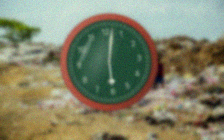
6:02
